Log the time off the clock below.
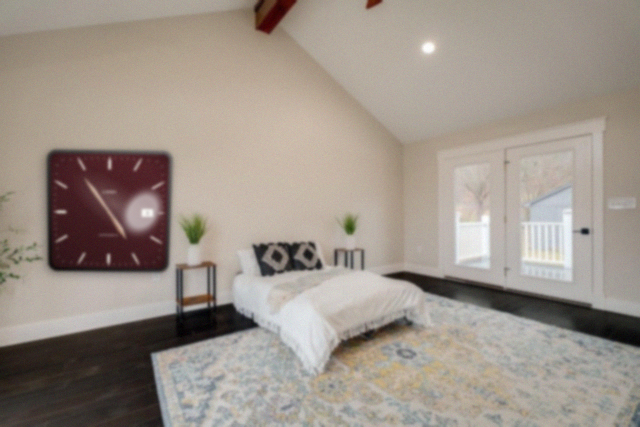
4:54
